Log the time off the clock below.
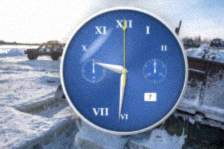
9:31
